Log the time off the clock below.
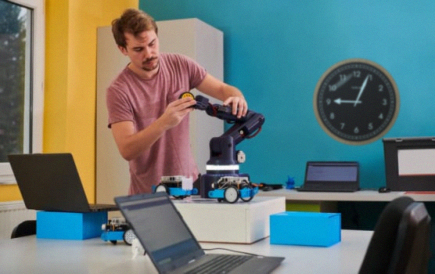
9:04
